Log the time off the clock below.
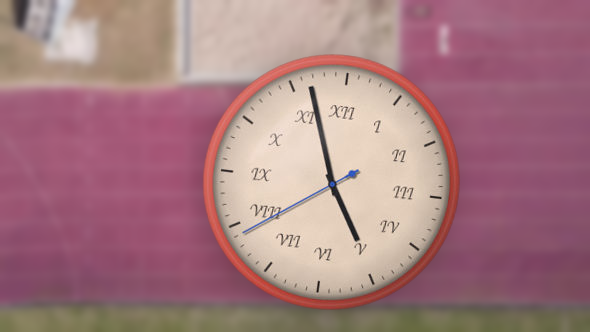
4:56:39
